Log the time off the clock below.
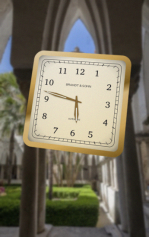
5:47
